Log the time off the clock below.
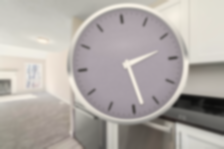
2:28
